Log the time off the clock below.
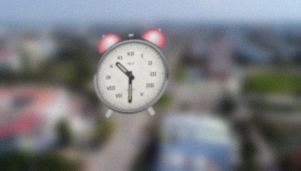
10:30
